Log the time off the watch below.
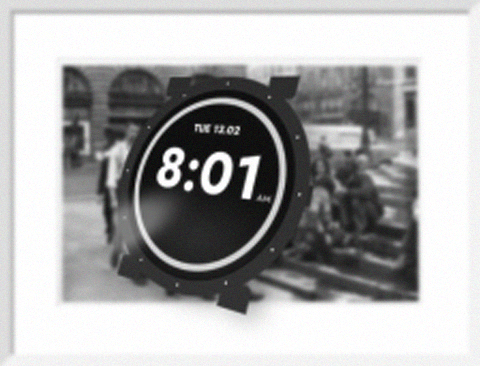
8:01
